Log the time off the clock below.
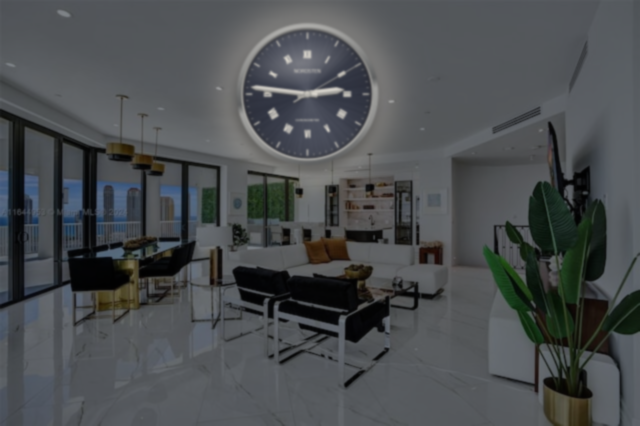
2:46:10
